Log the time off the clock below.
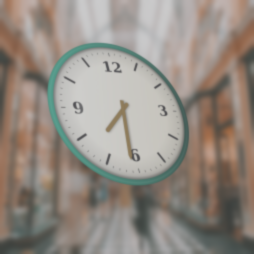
7:31
